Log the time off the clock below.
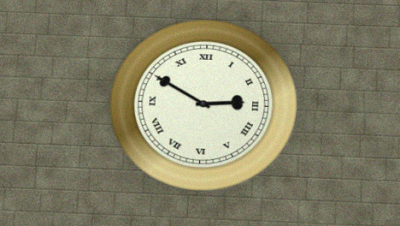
2:50
